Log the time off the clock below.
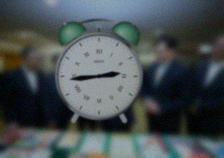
2:44
